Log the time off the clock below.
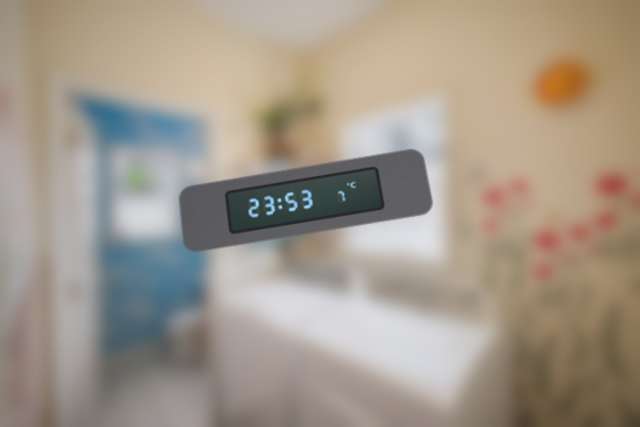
23:53
